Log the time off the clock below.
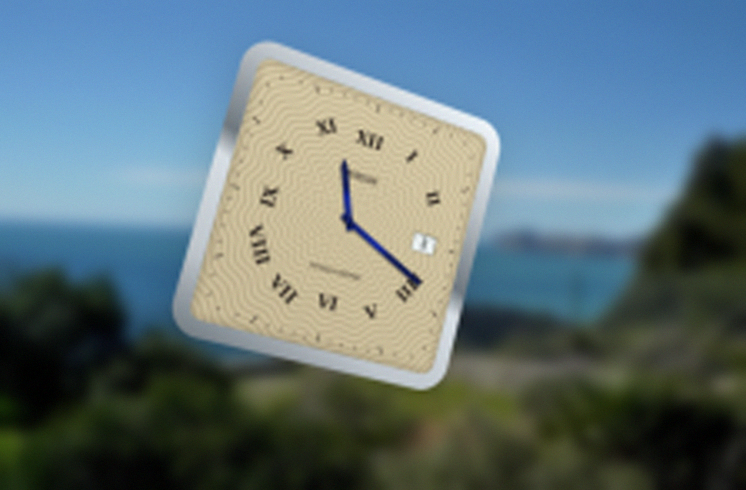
11:19
